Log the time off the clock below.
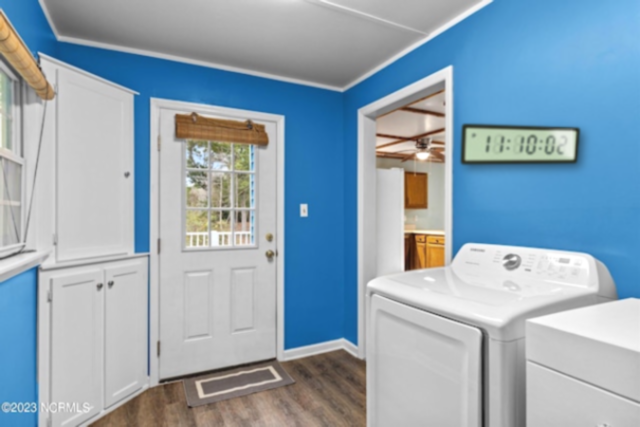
11:10:02
